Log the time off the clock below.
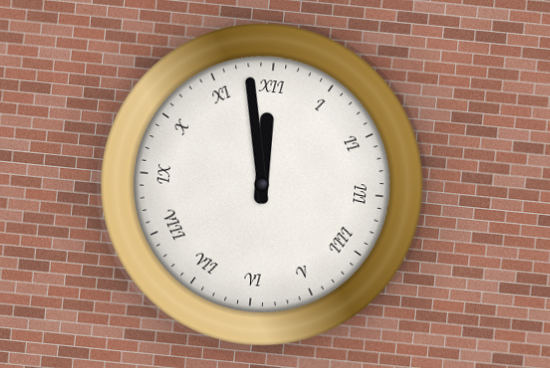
11:58
